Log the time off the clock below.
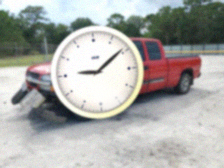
9:09
